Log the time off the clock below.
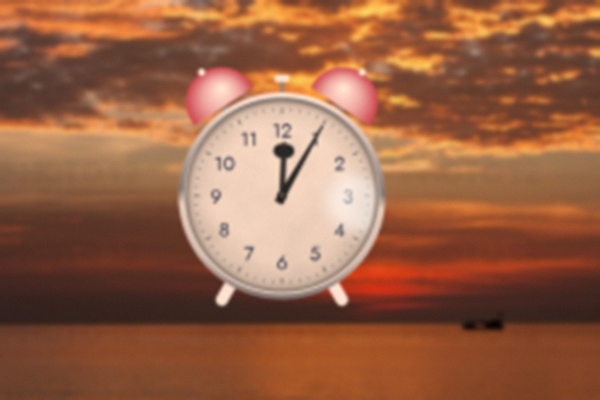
12:05
